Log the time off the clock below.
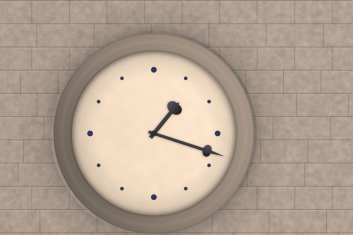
1:18
